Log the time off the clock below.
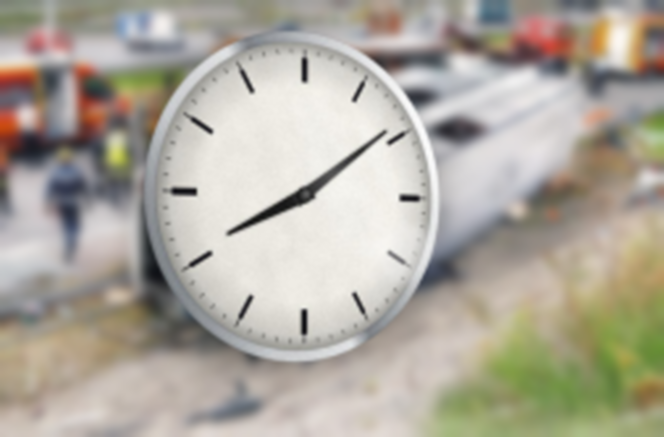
8:09
